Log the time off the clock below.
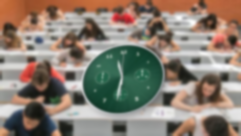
11:31
